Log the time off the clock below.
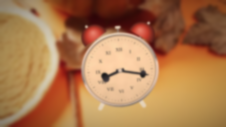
8:17
